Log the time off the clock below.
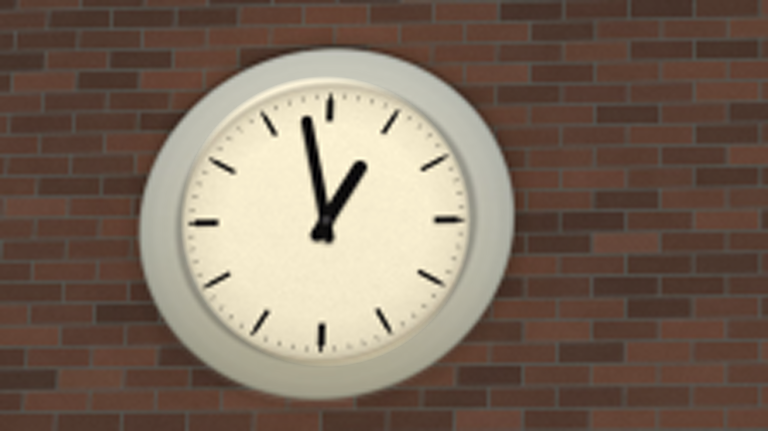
12:58
